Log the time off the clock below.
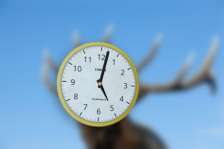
5:02
